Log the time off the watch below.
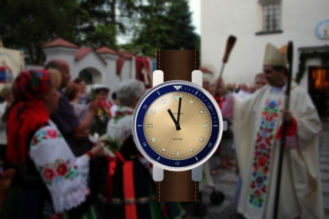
11:01
